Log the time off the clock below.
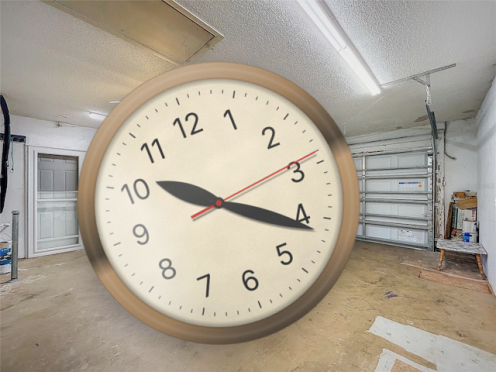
10:21:14
